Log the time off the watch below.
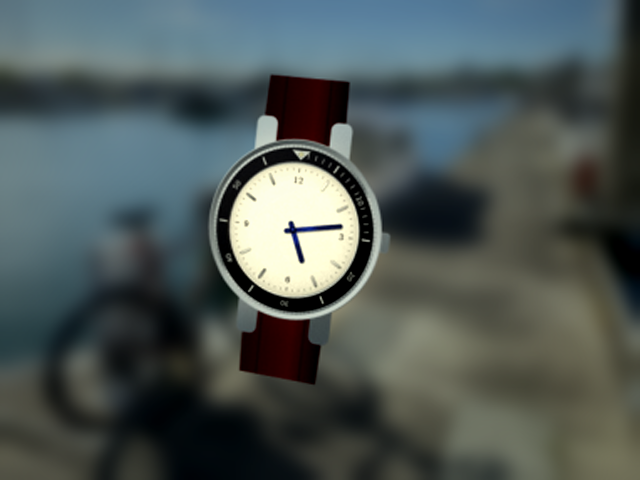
5:13
